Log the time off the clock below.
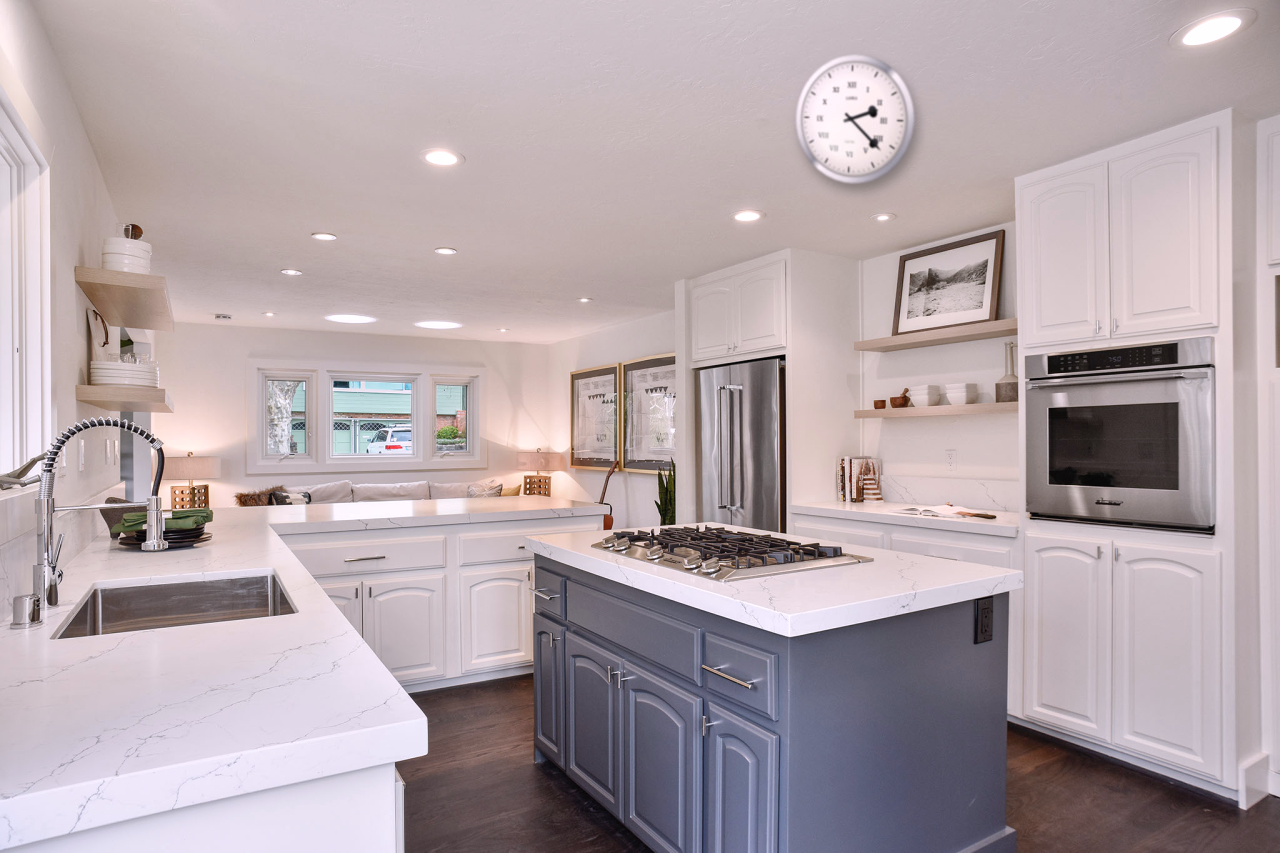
2:22
